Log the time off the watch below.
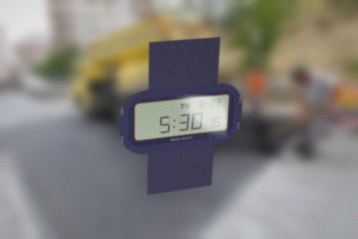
5:30:16
